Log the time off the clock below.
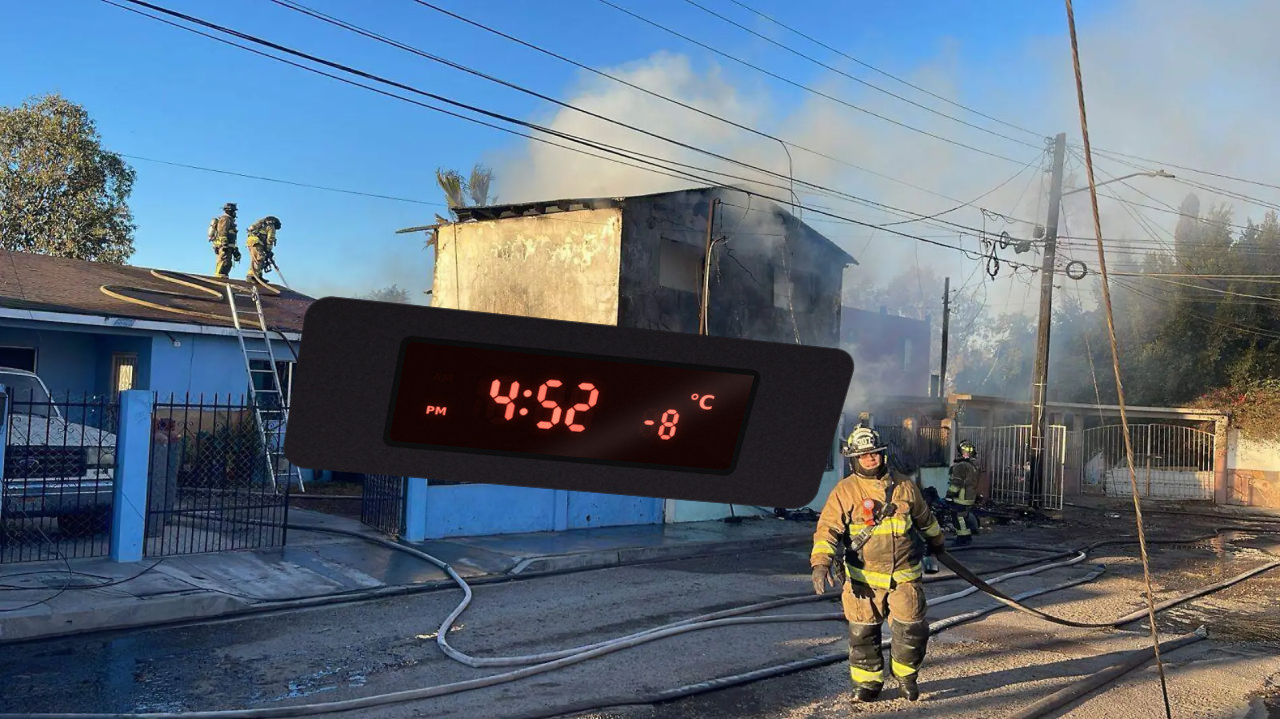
4:52
